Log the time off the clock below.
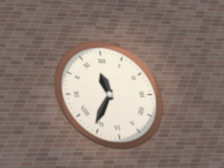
11:36
